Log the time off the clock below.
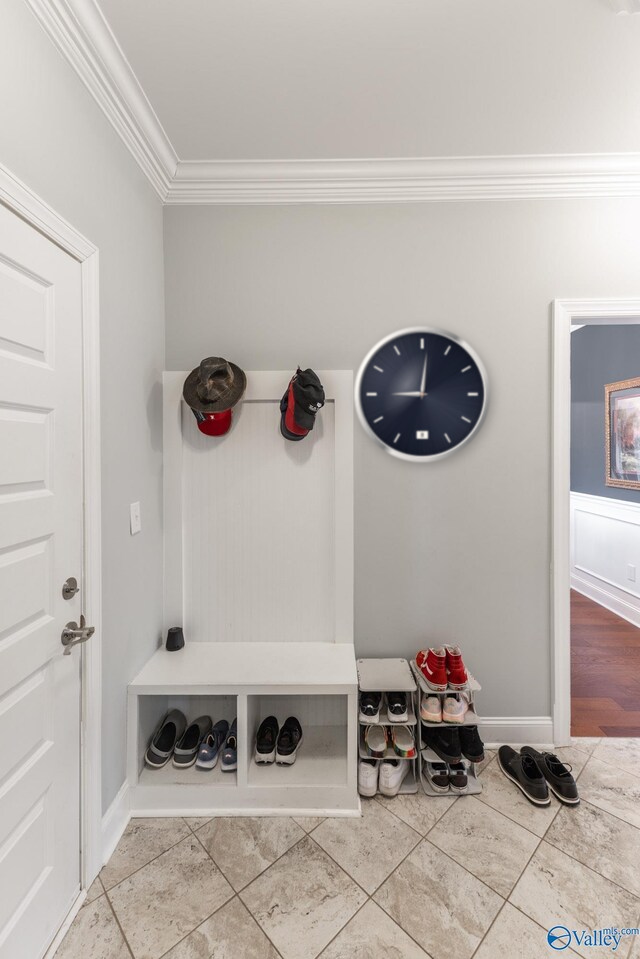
9:01
